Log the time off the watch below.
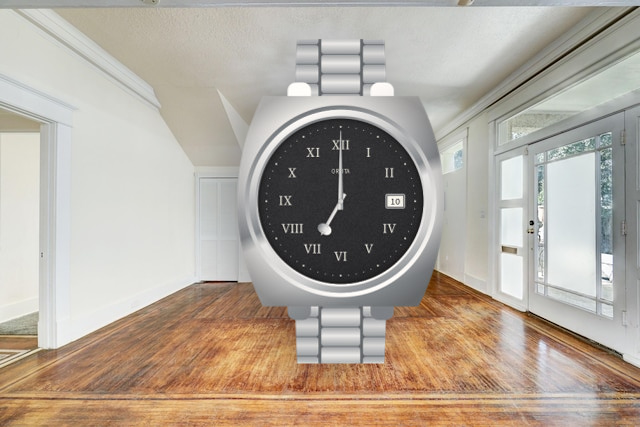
7:00
